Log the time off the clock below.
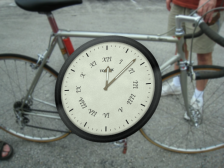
12:08
